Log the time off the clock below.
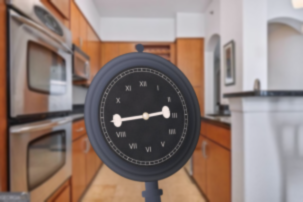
2:44
